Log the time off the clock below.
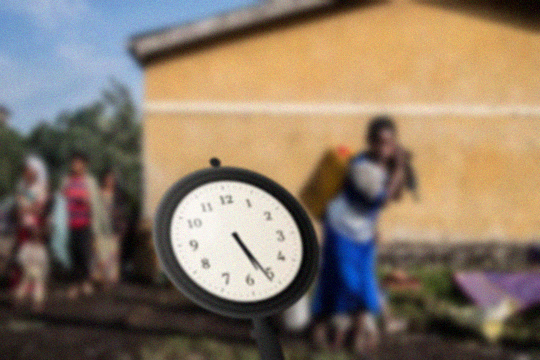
5:26
